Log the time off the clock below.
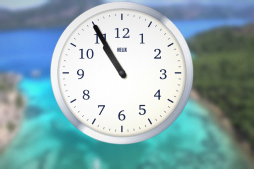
10:55
